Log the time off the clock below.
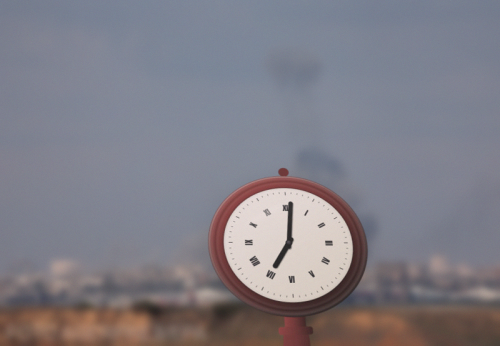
7:01
